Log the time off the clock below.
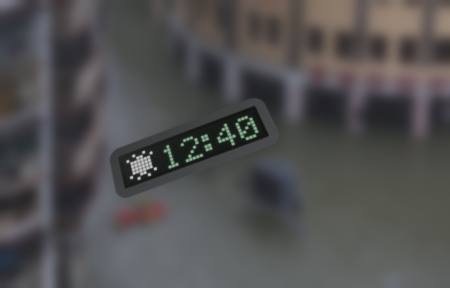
12:40
